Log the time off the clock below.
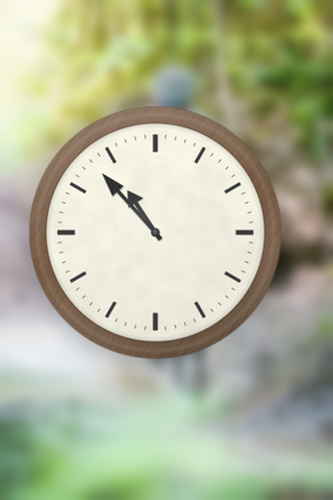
10:53
